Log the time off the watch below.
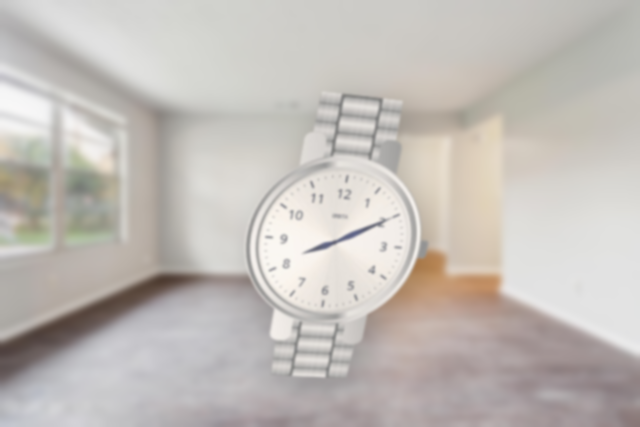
8:10
